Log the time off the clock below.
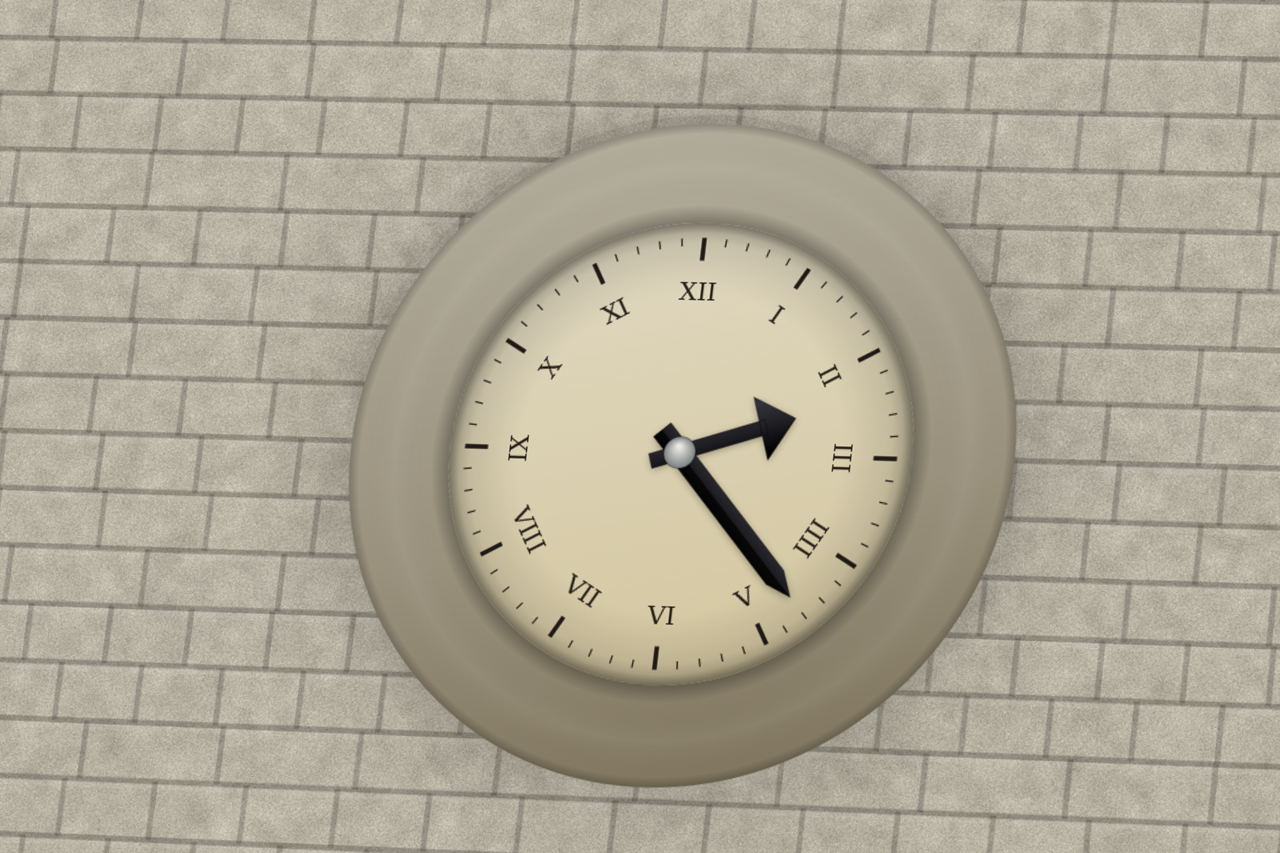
2:23
